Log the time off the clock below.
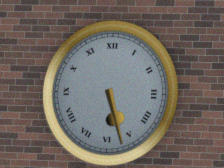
5:27
